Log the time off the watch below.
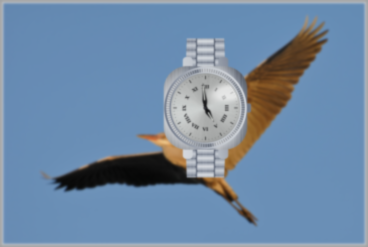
4:59
